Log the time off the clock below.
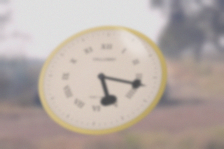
5:17
